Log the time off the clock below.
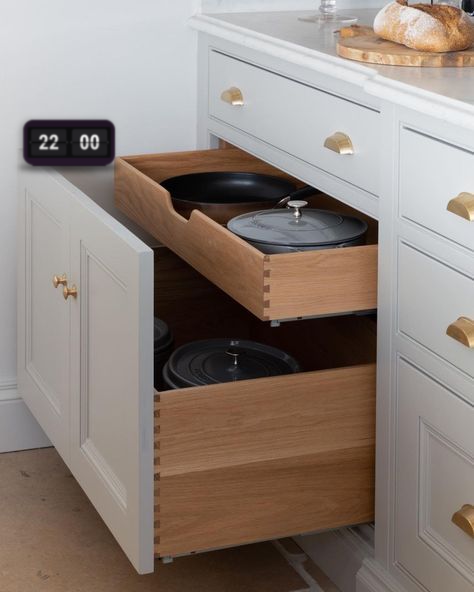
22:00
